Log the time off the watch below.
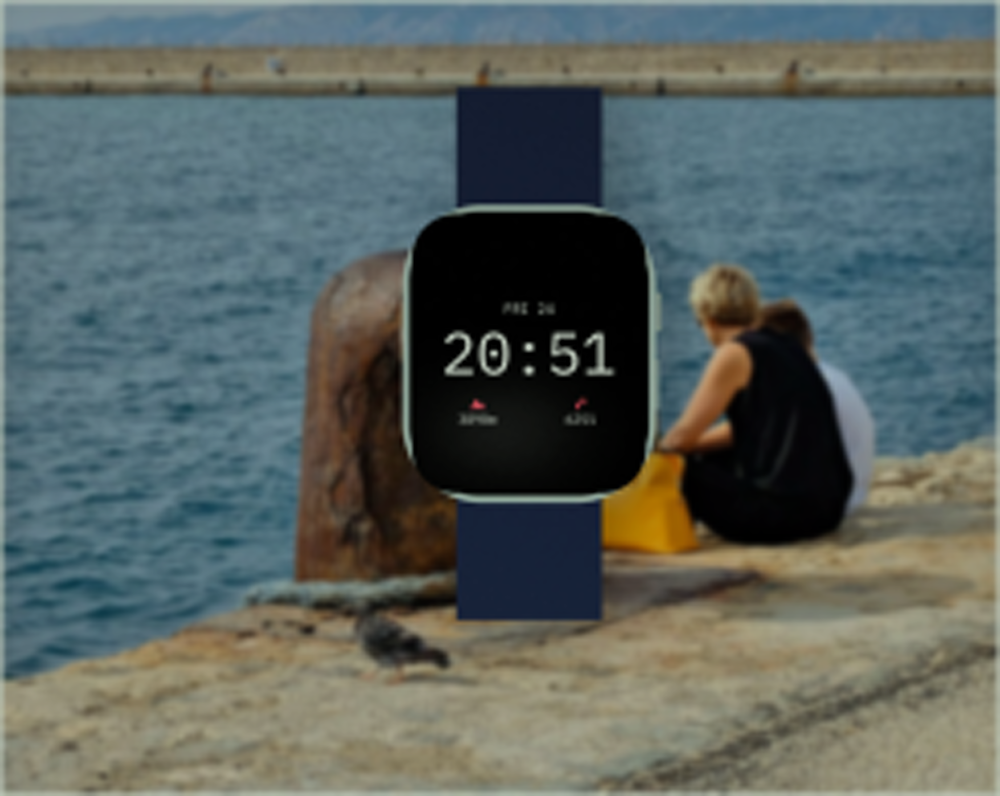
20:51
